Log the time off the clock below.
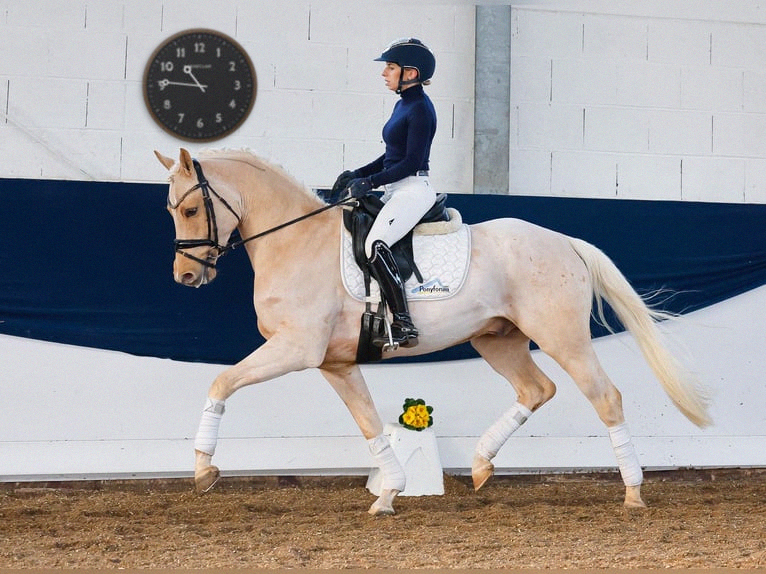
10:46
